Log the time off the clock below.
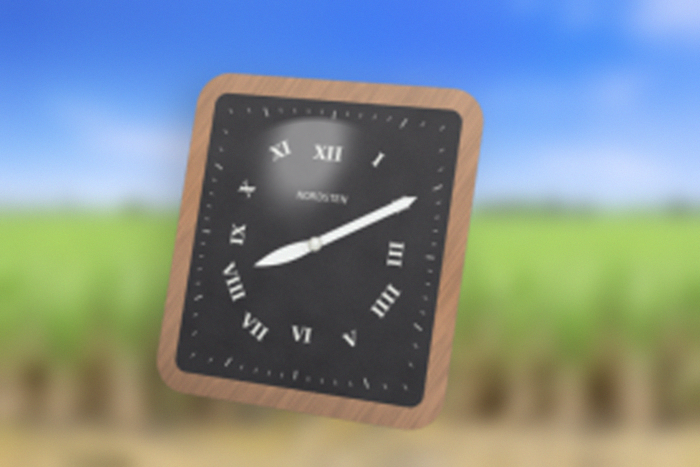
8:10
